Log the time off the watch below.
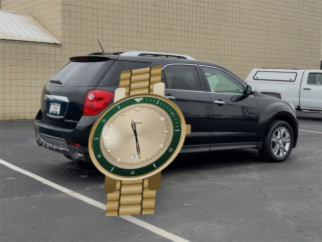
11:28
